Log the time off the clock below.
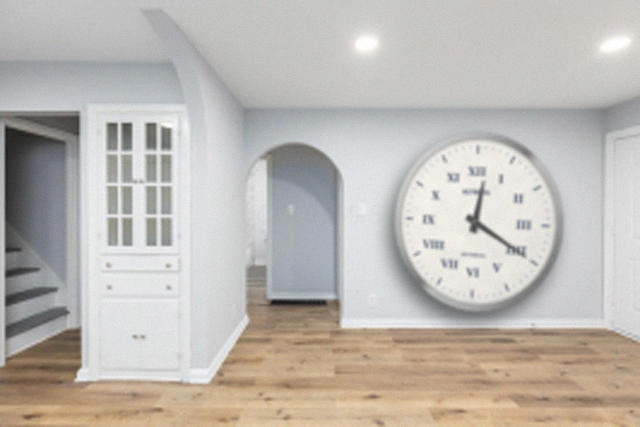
12:20
